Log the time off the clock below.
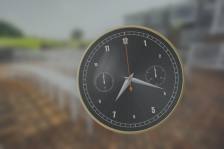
7:19
